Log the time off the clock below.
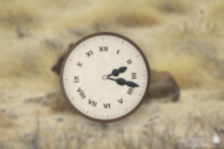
2:18
